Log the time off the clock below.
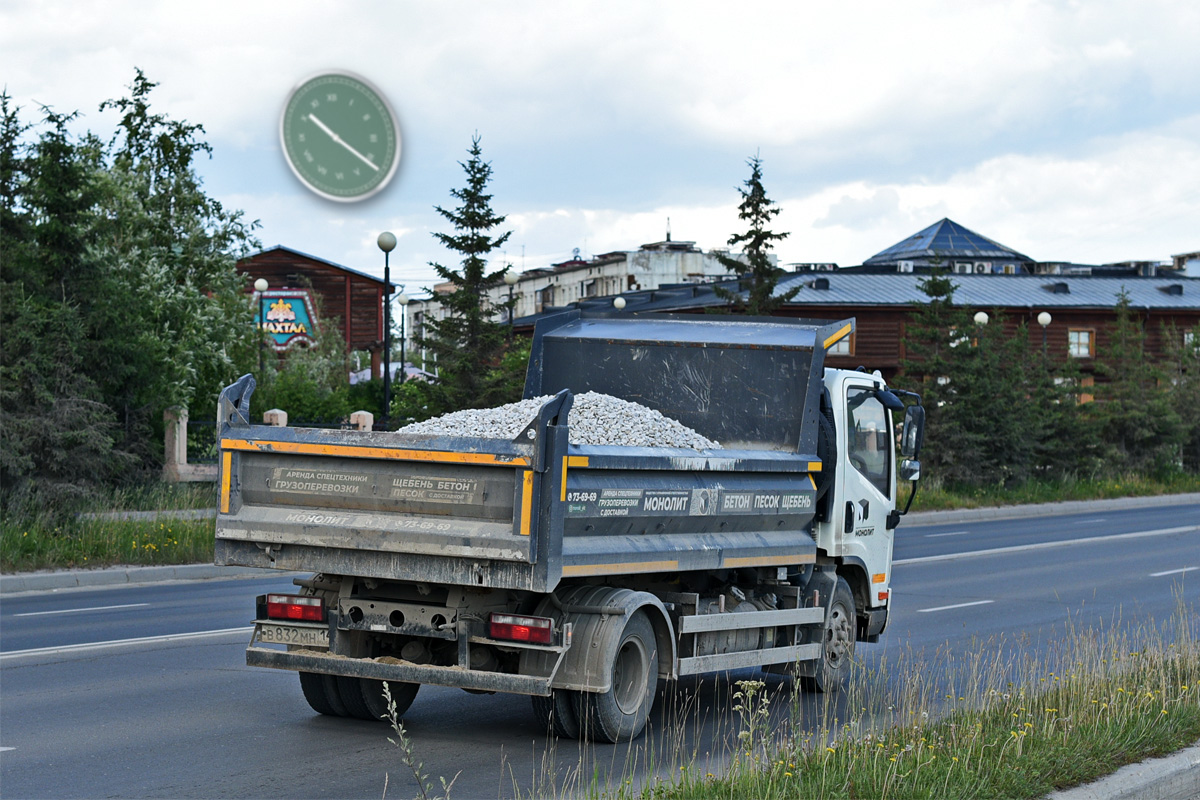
10:21
